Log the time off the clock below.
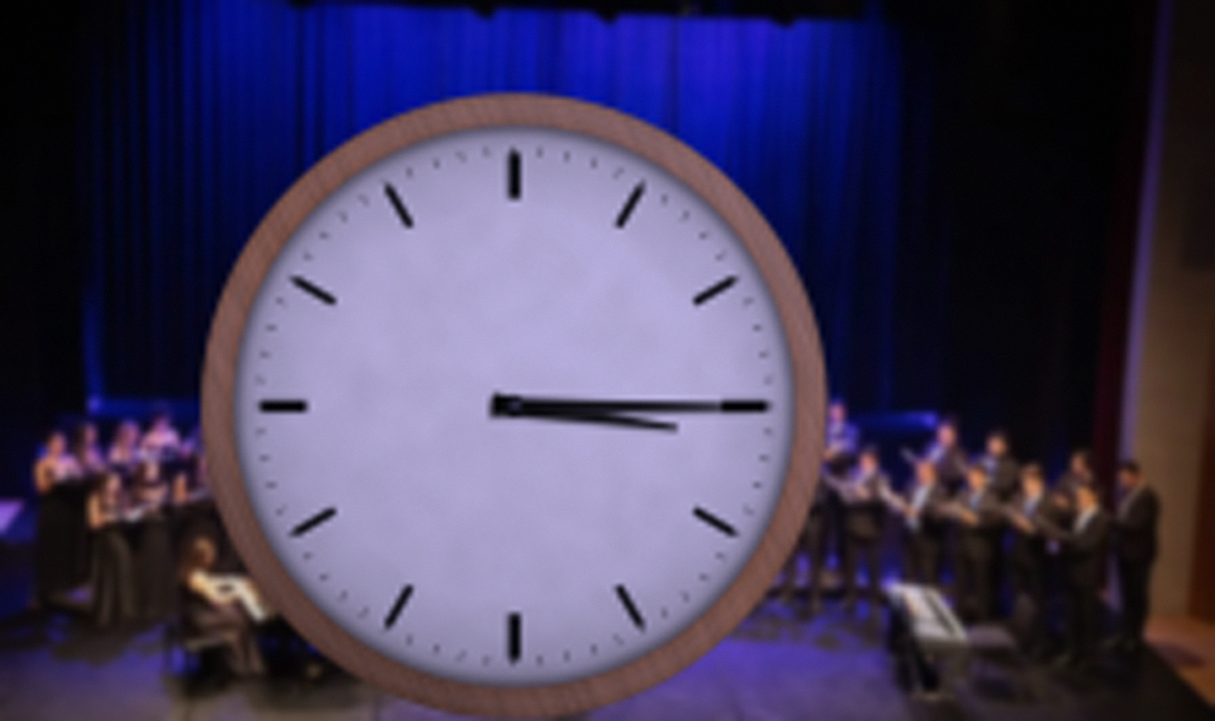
3:15
